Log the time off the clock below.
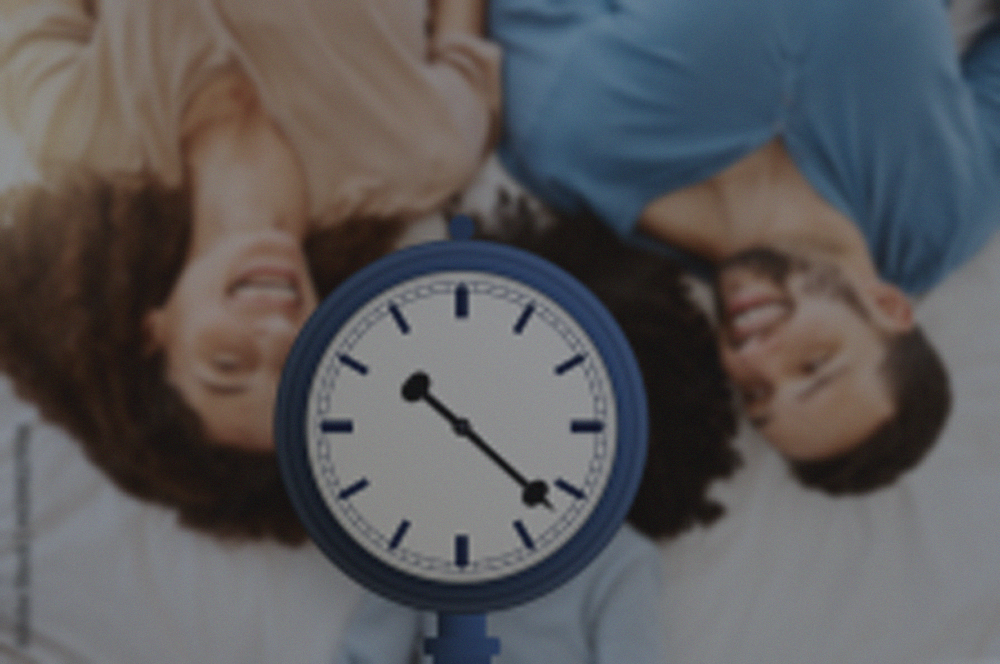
10:22
